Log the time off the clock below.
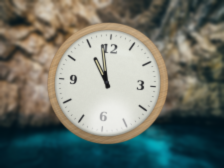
10:58
